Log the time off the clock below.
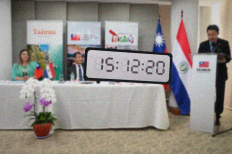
15:12:20
